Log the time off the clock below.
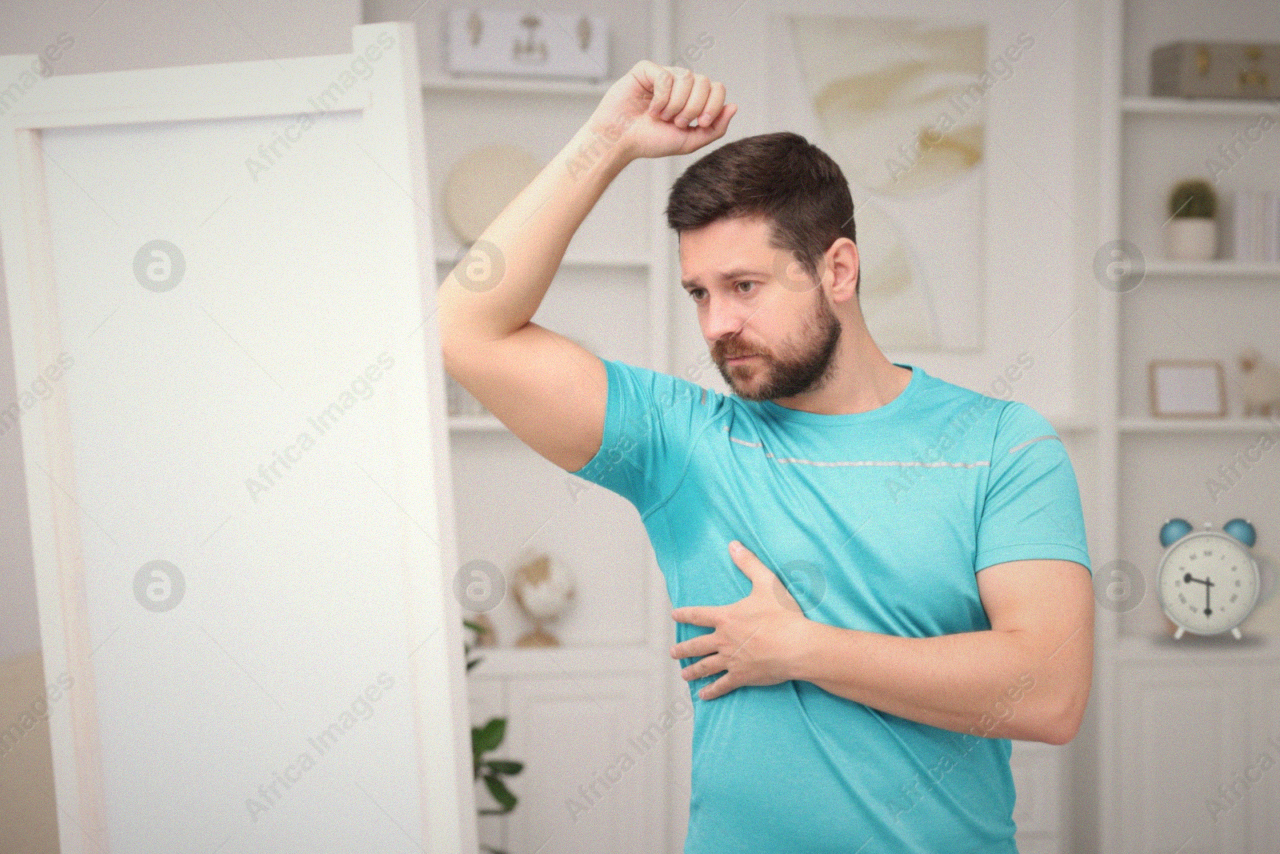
9:30
